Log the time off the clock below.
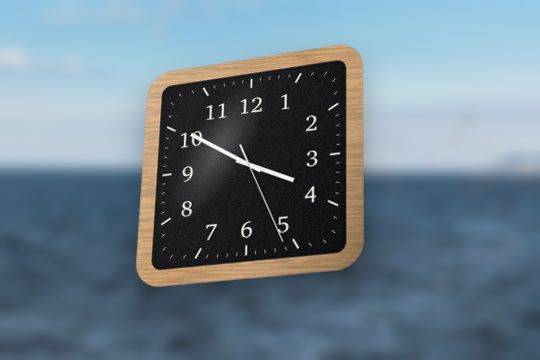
3:50:26
